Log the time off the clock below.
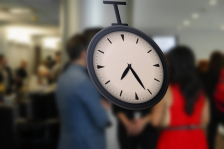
7:26
